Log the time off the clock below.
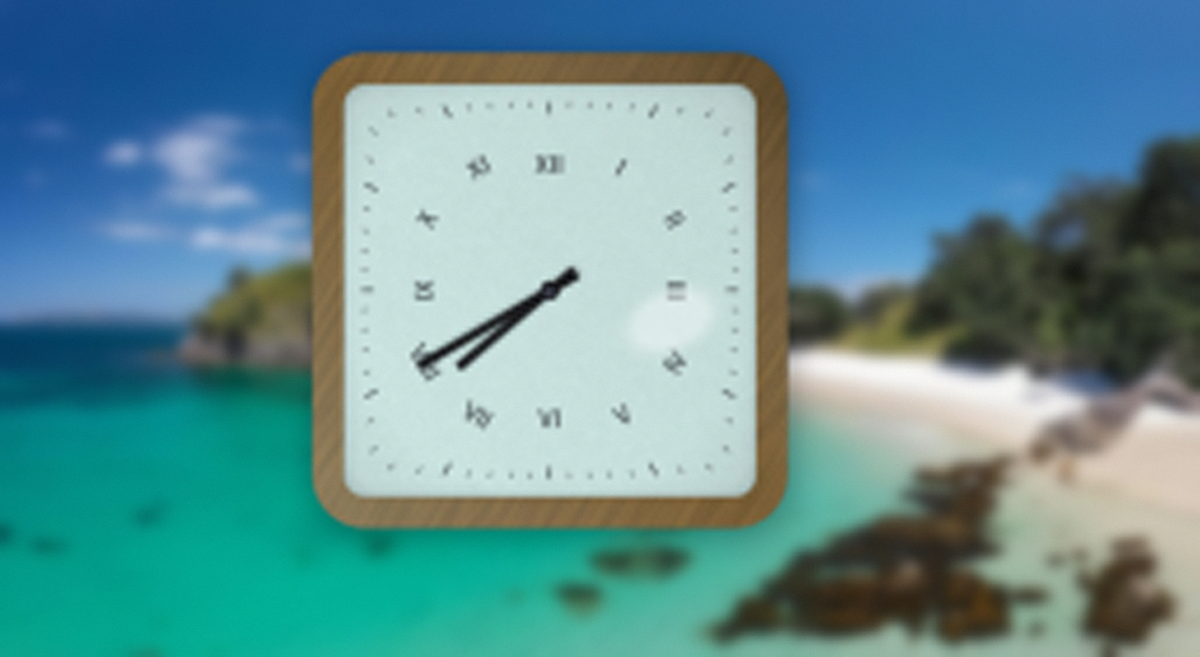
7:40
